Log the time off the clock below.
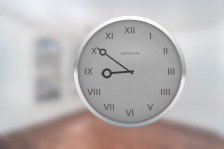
8:51
